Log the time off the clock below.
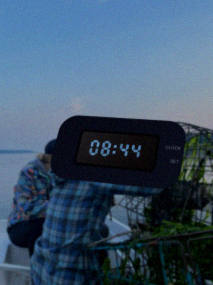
8:44
